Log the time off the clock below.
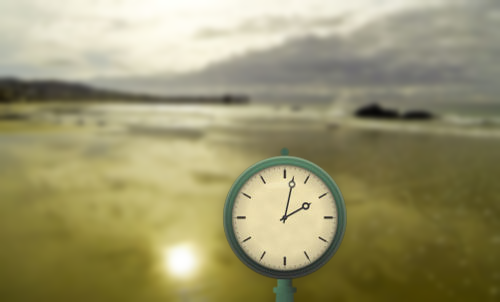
2:02
